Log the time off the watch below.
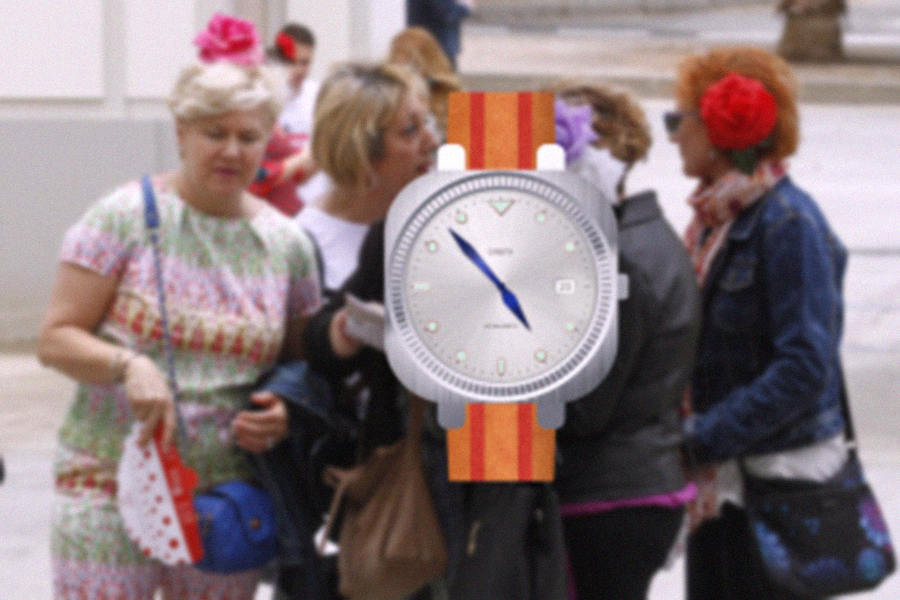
4:53
